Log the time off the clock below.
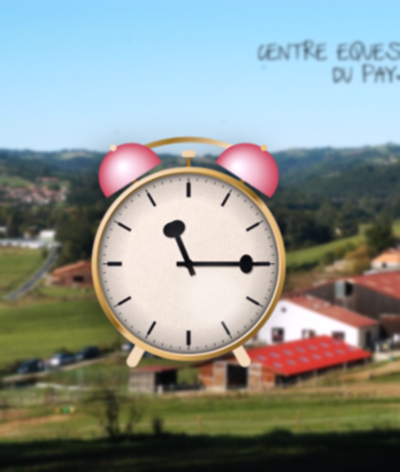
11:15
